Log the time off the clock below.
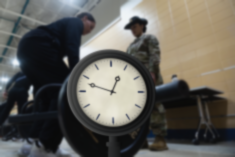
12:48
